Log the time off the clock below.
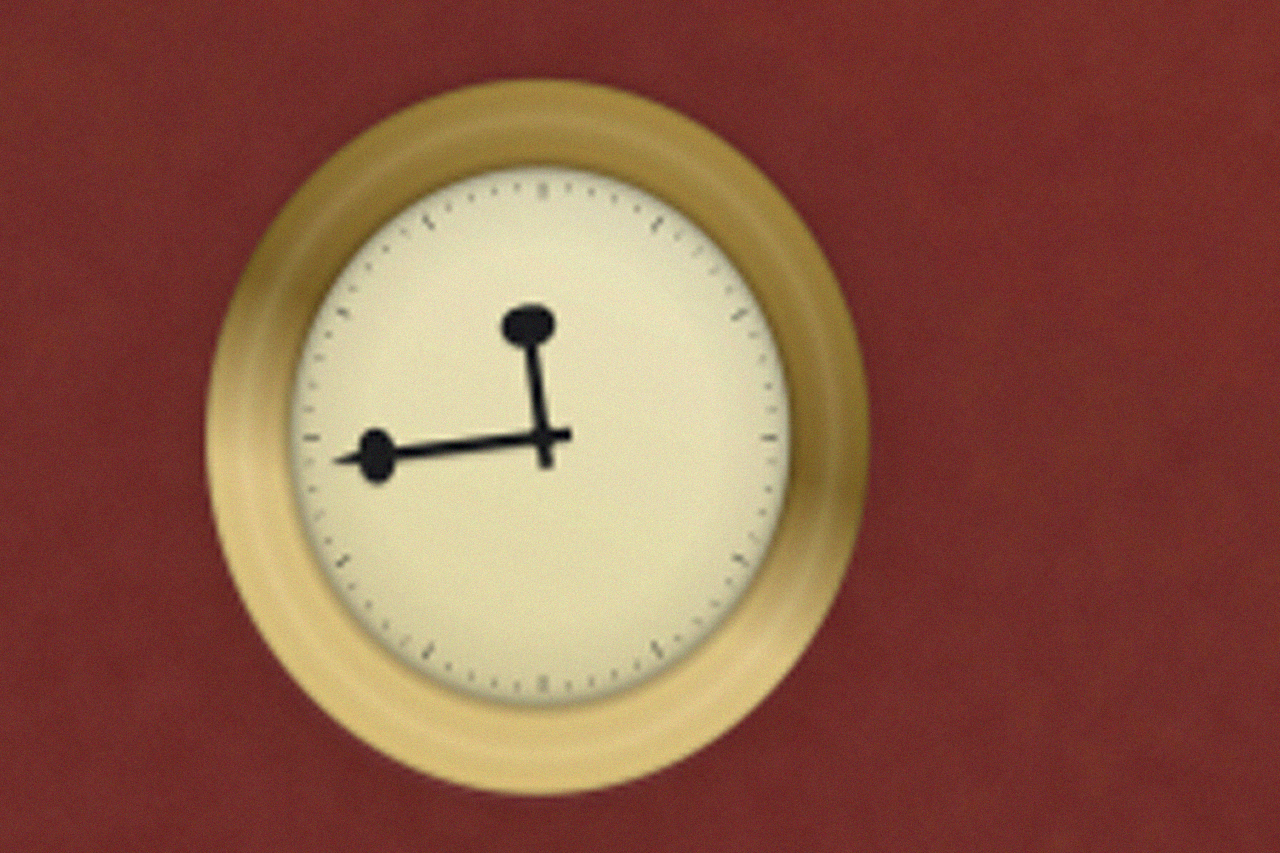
11:44
